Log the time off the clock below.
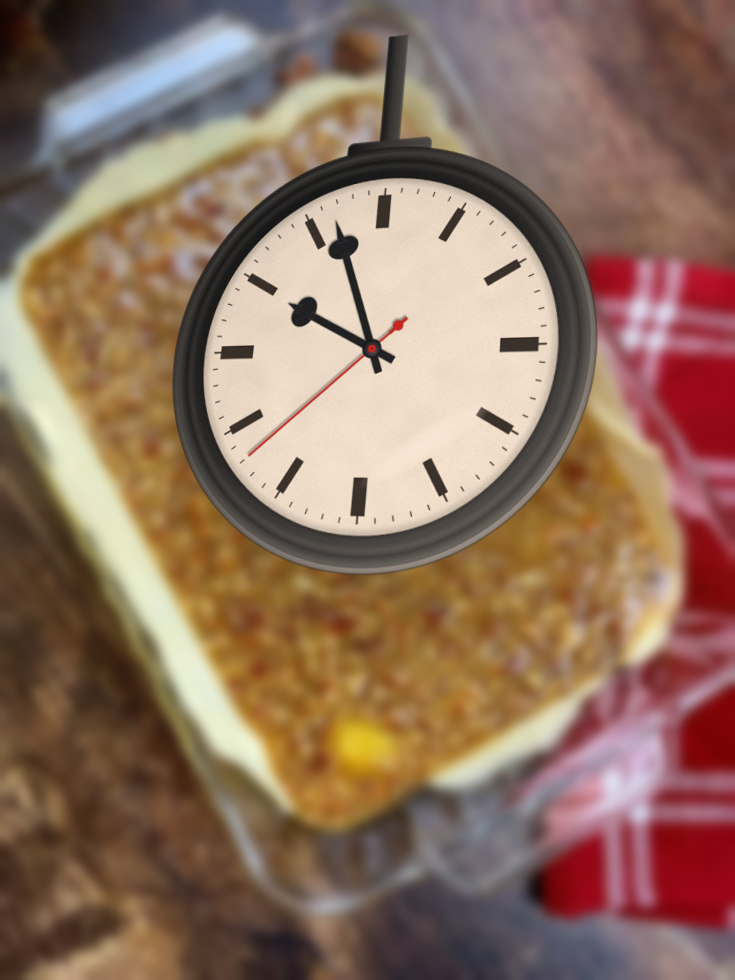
9:56:38
